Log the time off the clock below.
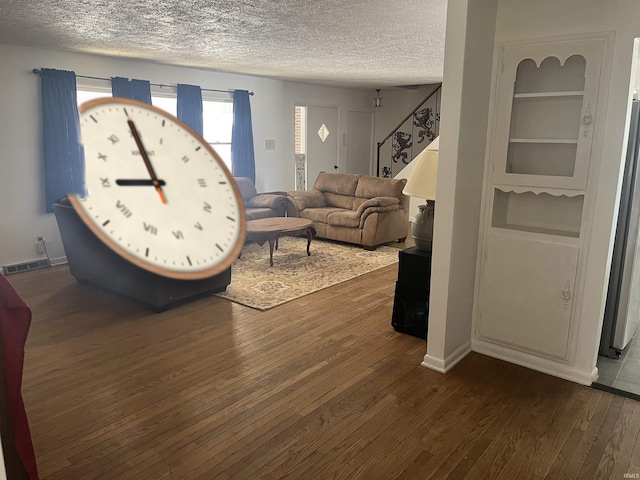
9:00:00
